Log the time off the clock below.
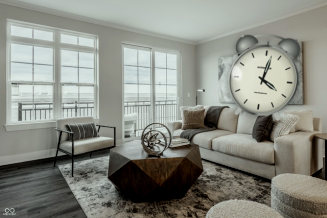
4:02
